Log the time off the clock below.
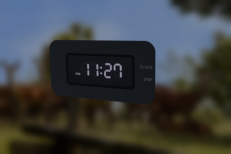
11:27
